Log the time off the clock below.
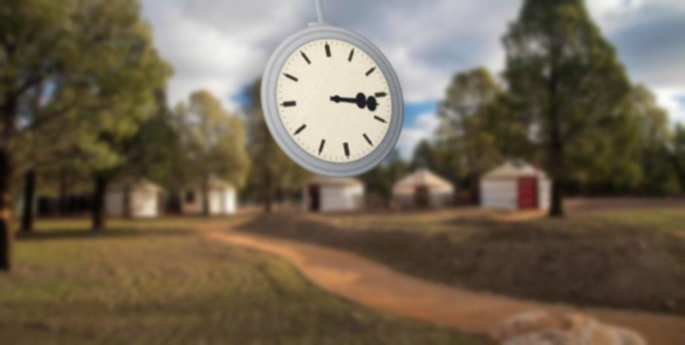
3:17
